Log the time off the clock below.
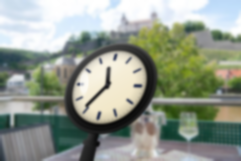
11:36
